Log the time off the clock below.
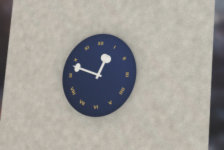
12:48
